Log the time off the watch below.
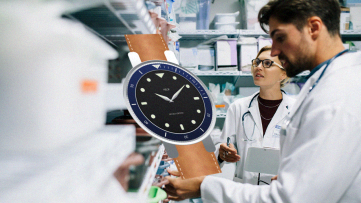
10:09
